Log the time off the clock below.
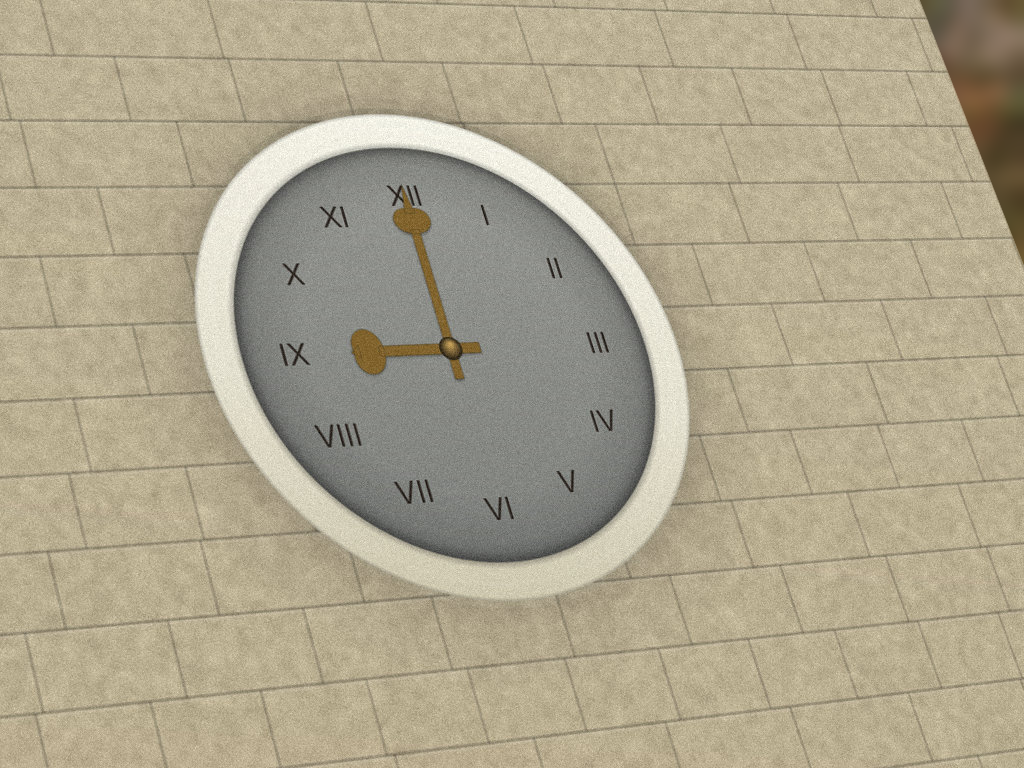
9:00
